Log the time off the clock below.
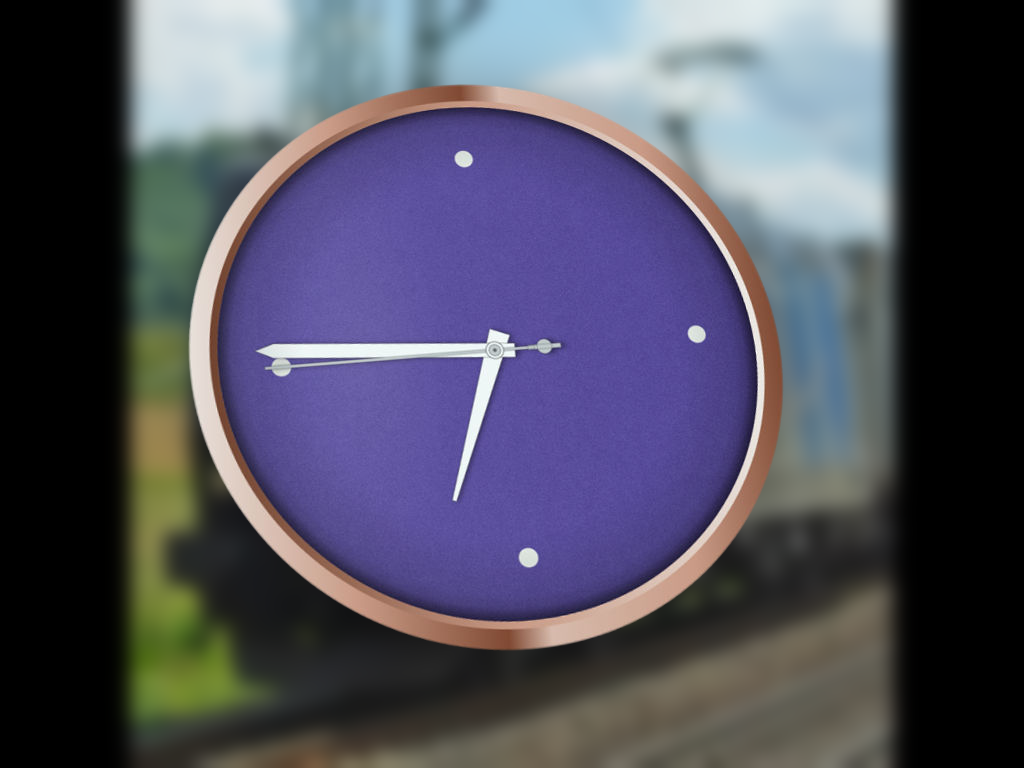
6:45:45
